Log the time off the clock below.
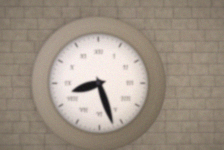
8:27
